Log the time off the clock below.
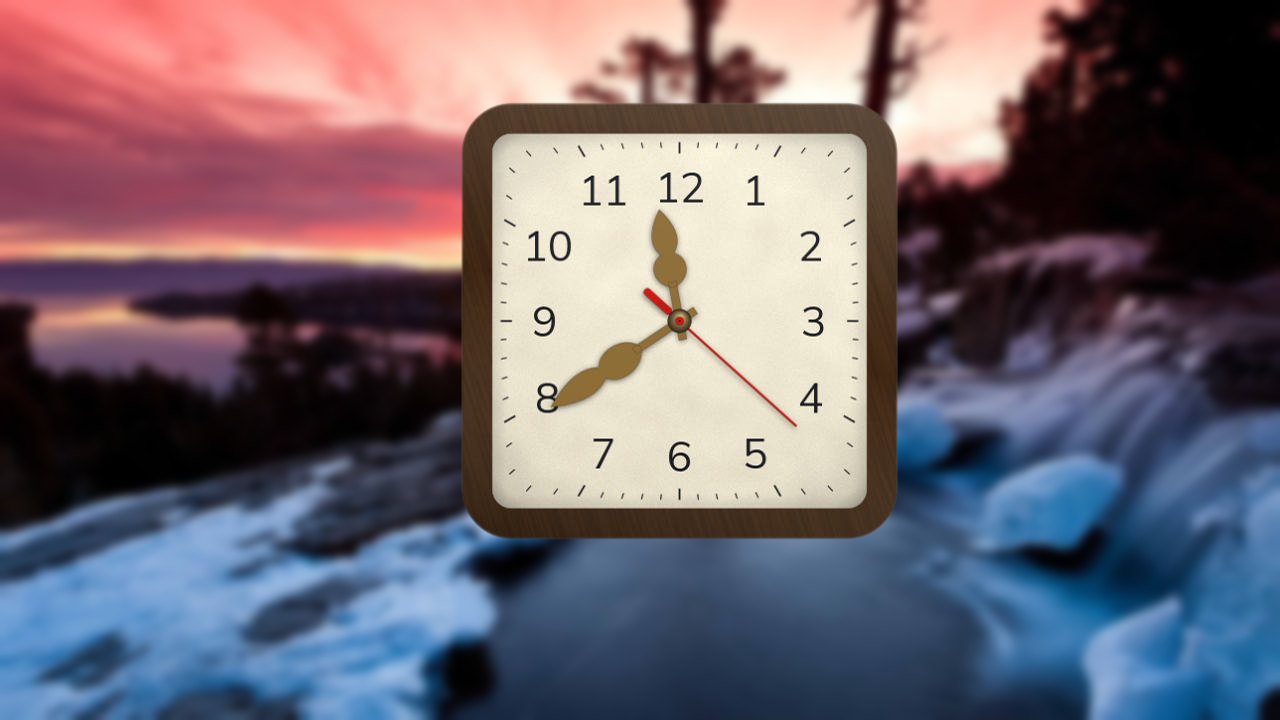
11:39:22
